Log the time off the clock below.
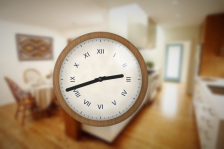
2:42
